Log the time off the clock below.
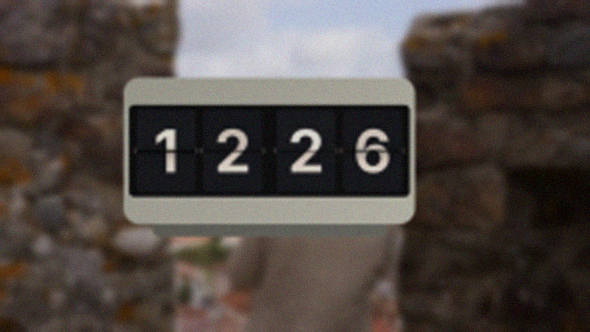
12:26
